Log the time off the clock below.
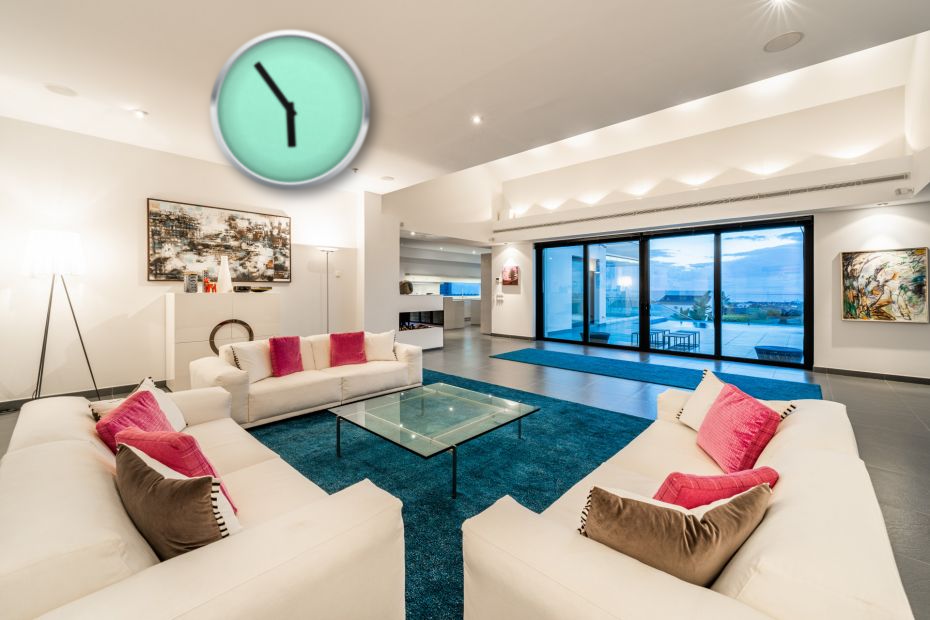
5:54
